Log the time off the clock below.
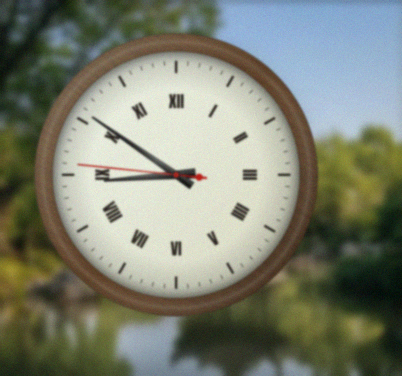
8:50:46
